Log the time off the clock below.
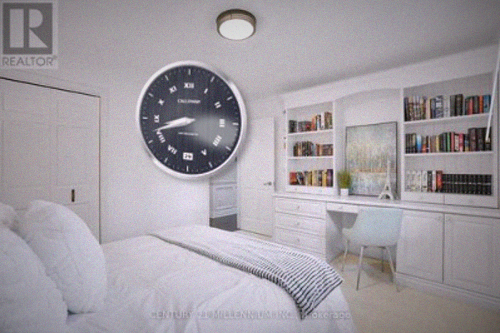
8:42
